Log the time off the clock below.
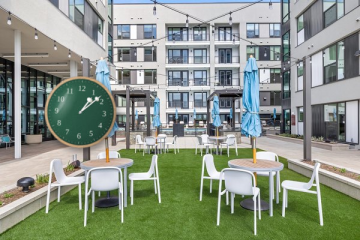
1:08
